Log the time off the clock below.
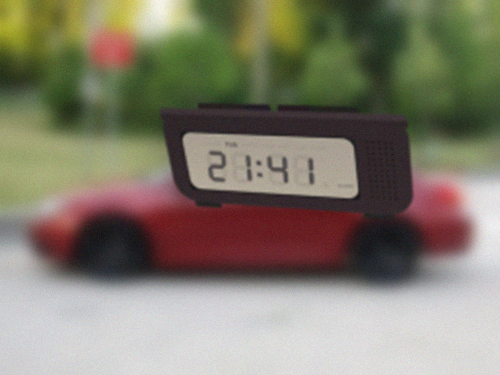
21:41
